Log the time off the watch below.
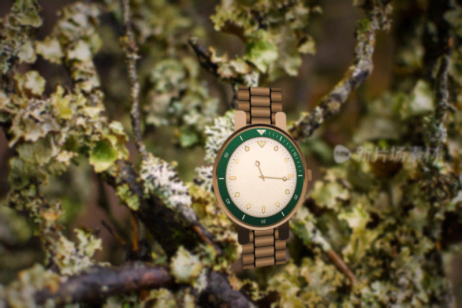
11:16
